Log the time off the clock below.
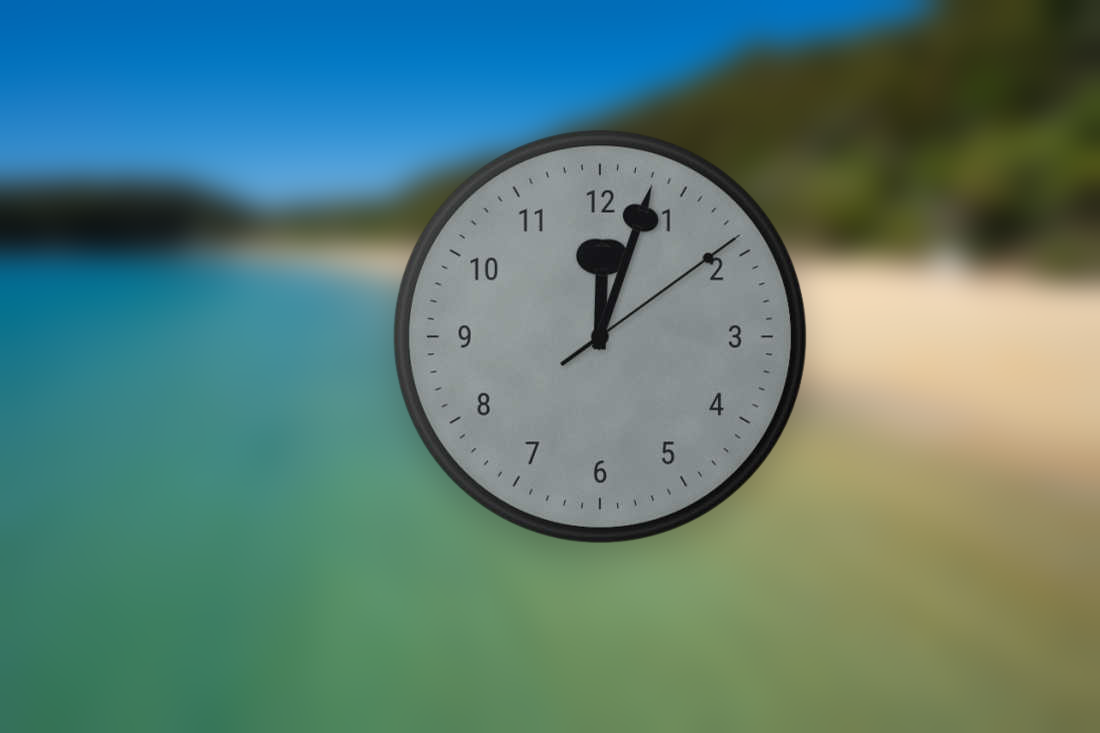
12:03:09
